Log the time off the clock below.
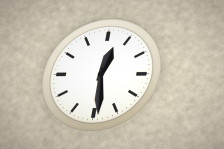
12:29
